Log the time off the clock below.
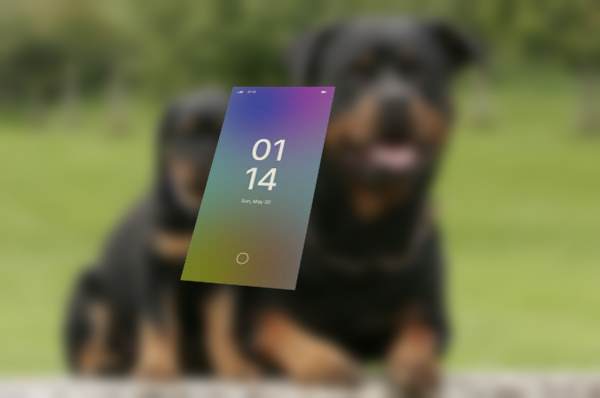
1:14
